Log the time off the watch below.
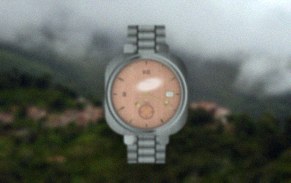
7:19
